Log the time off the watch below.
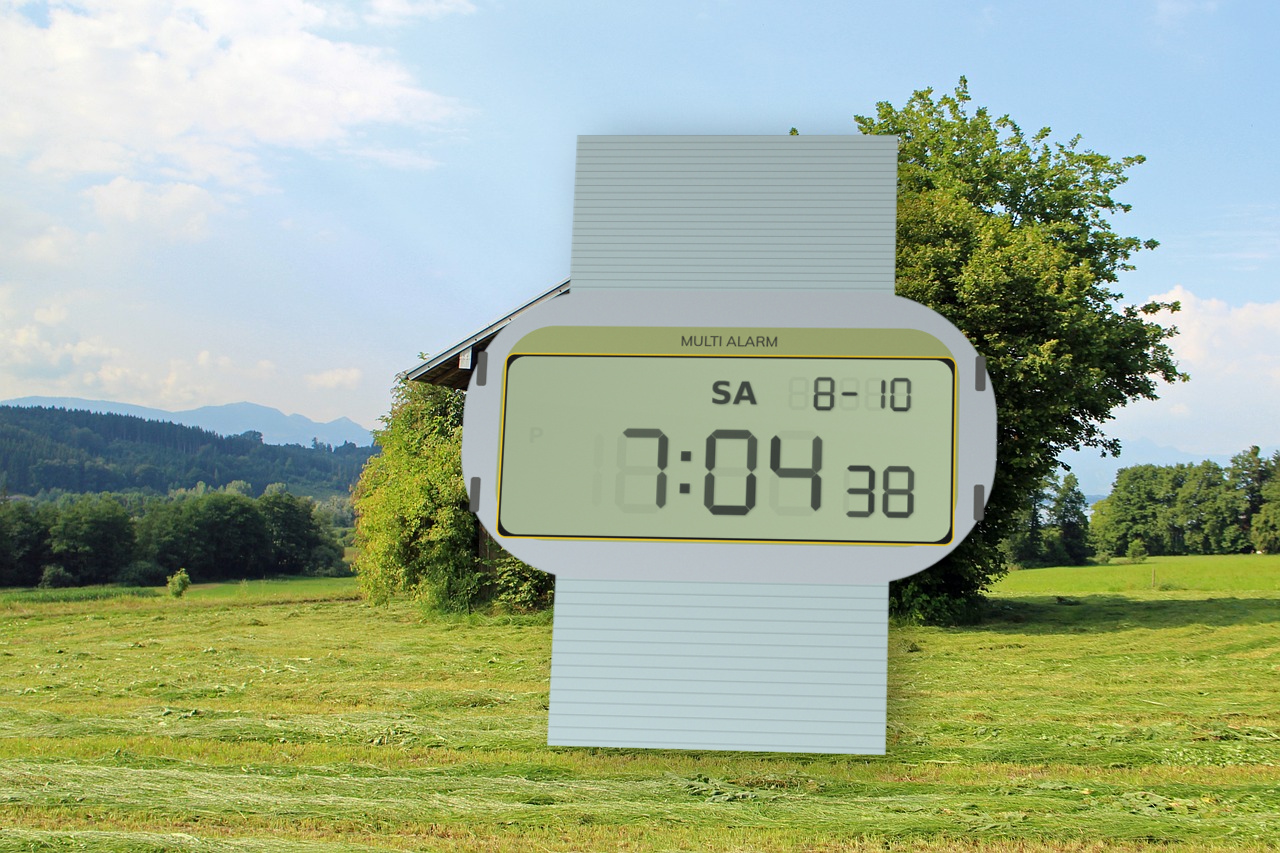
7:04:38
